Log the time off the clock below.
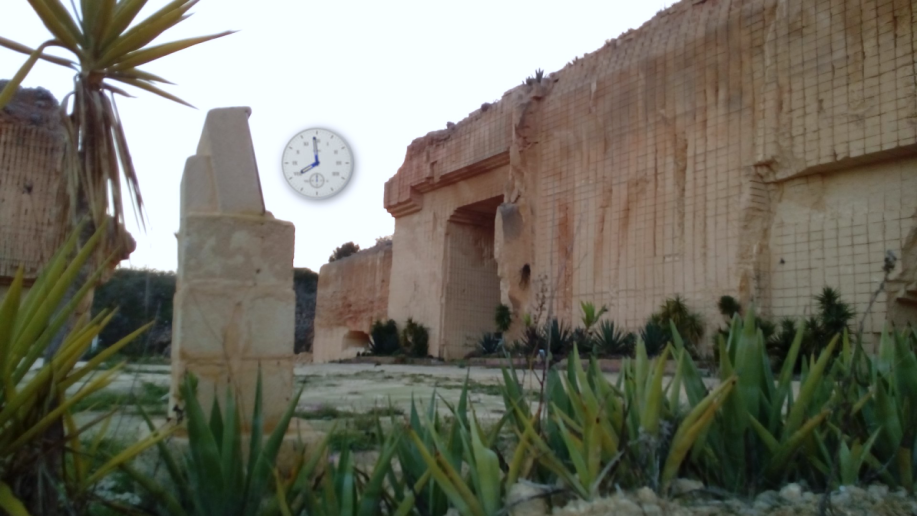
7:59
